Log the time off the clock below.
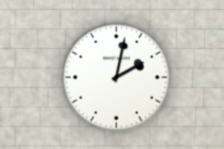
2:02
